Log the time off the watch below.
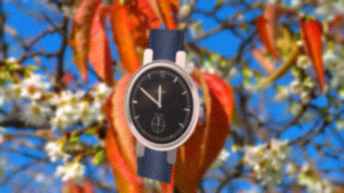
11:50
